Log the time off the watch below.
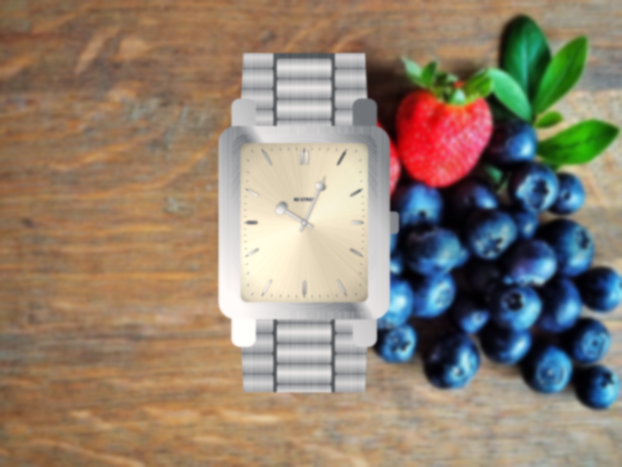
10:04
